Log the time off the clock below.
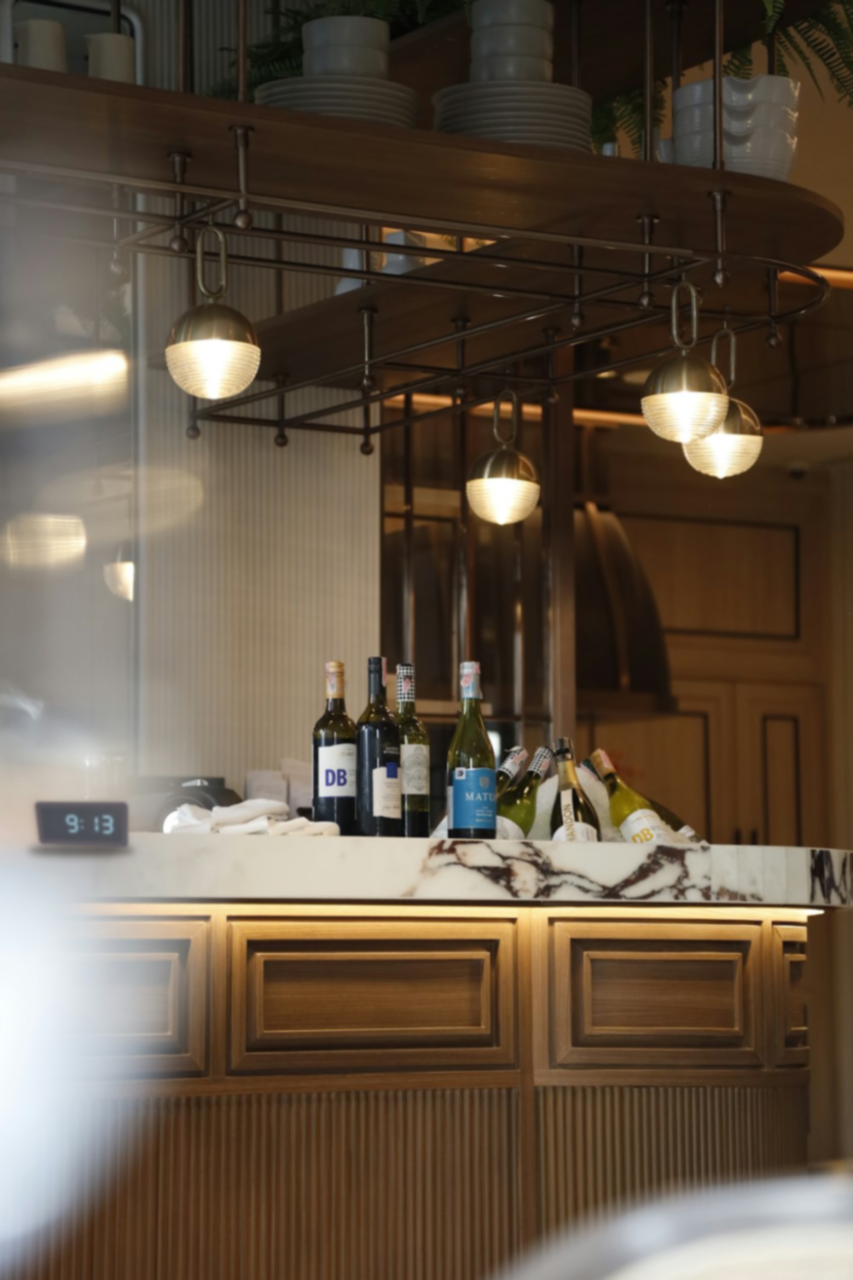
9:13
